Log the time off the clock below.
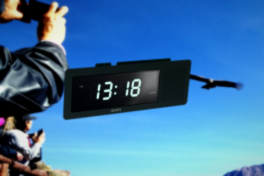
13:18
